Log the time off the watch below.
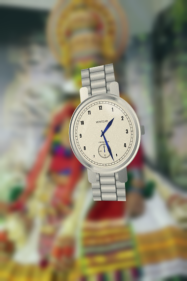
1:27
